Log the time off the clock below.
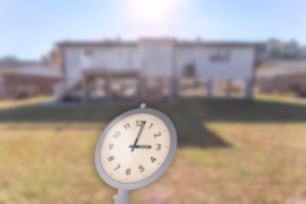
3:02
